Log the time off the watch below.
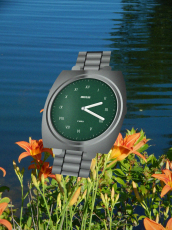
2:19
